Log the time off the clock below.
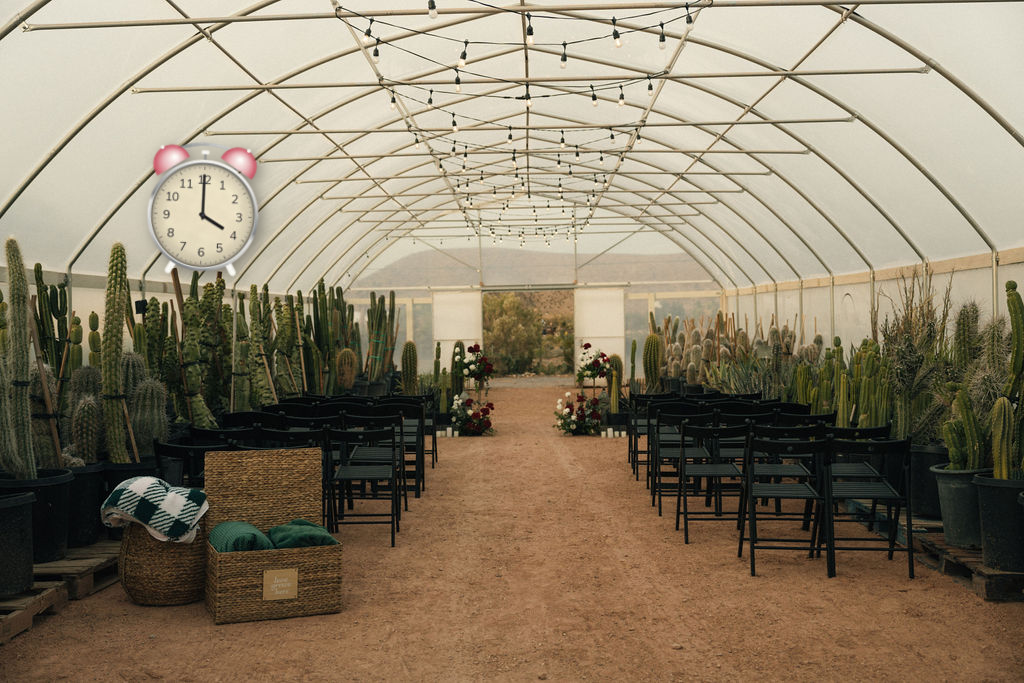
4:00
